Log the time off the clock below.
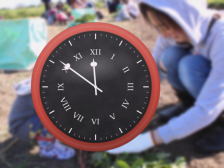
11:51
